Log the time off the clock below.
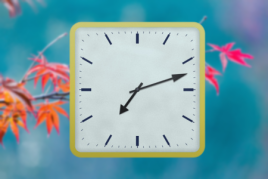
7:12
